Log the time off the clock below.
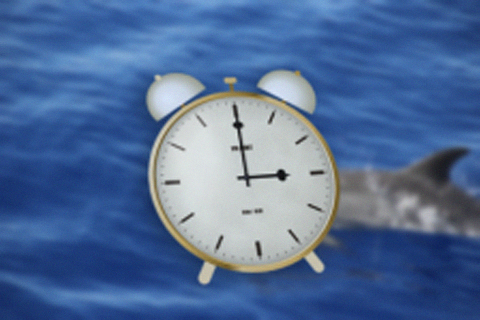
3:00
